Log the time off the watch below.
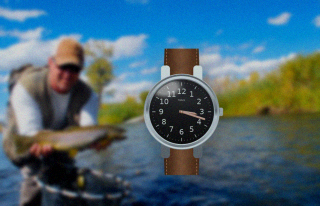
3:18
